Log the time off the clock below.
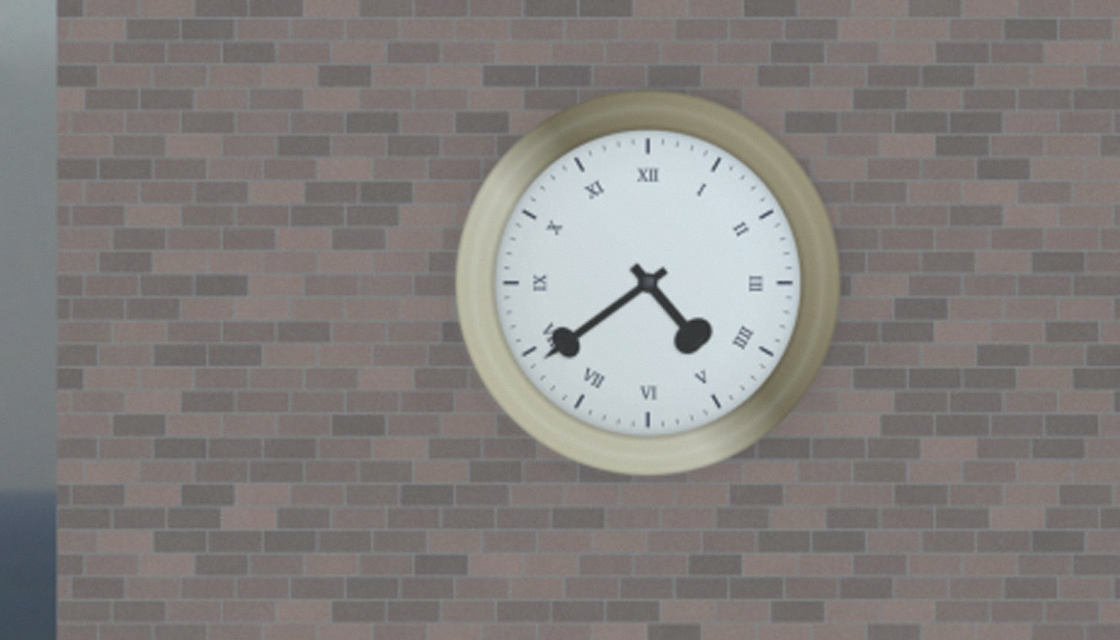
4:39
